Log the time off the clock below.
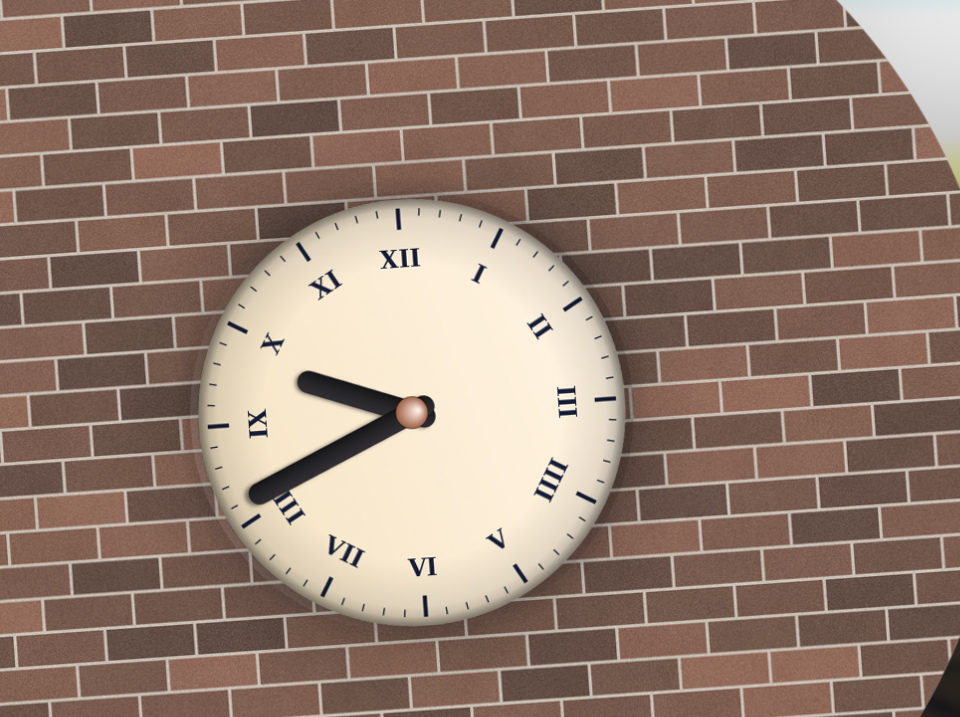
9:41
